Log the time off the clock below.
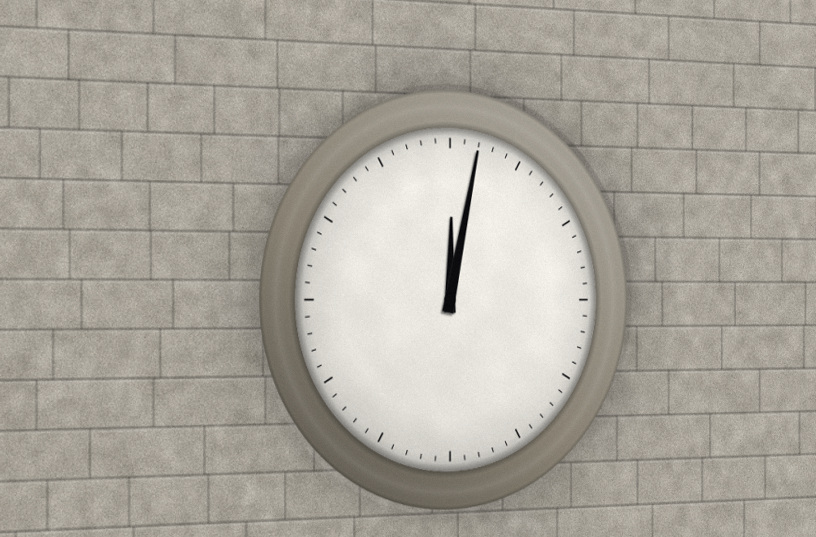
12:02
